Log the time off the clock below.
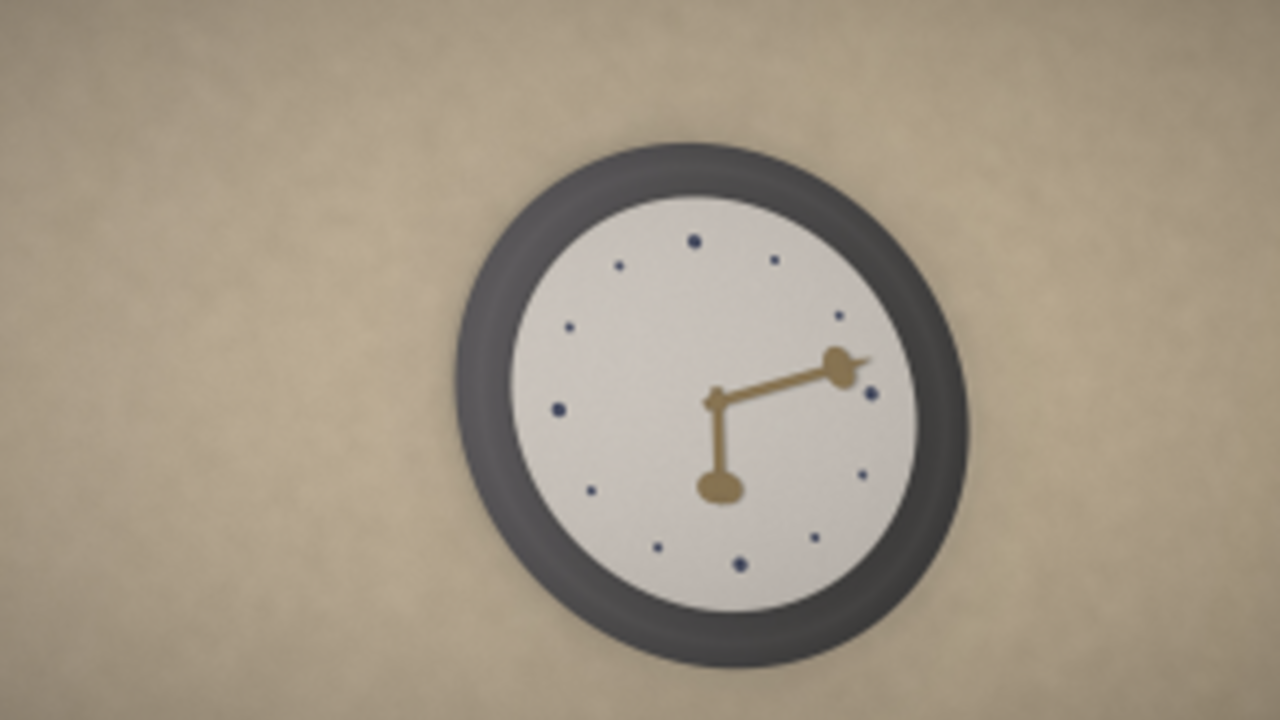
6:13
